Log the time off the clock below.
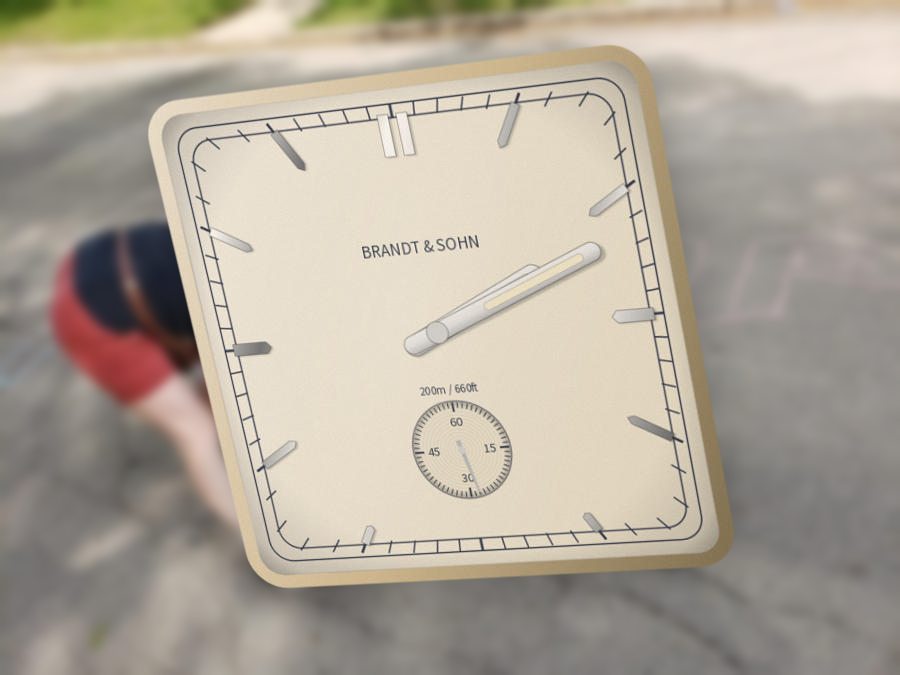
2:11:28
